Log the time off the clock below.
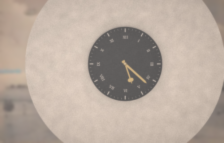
5:22
